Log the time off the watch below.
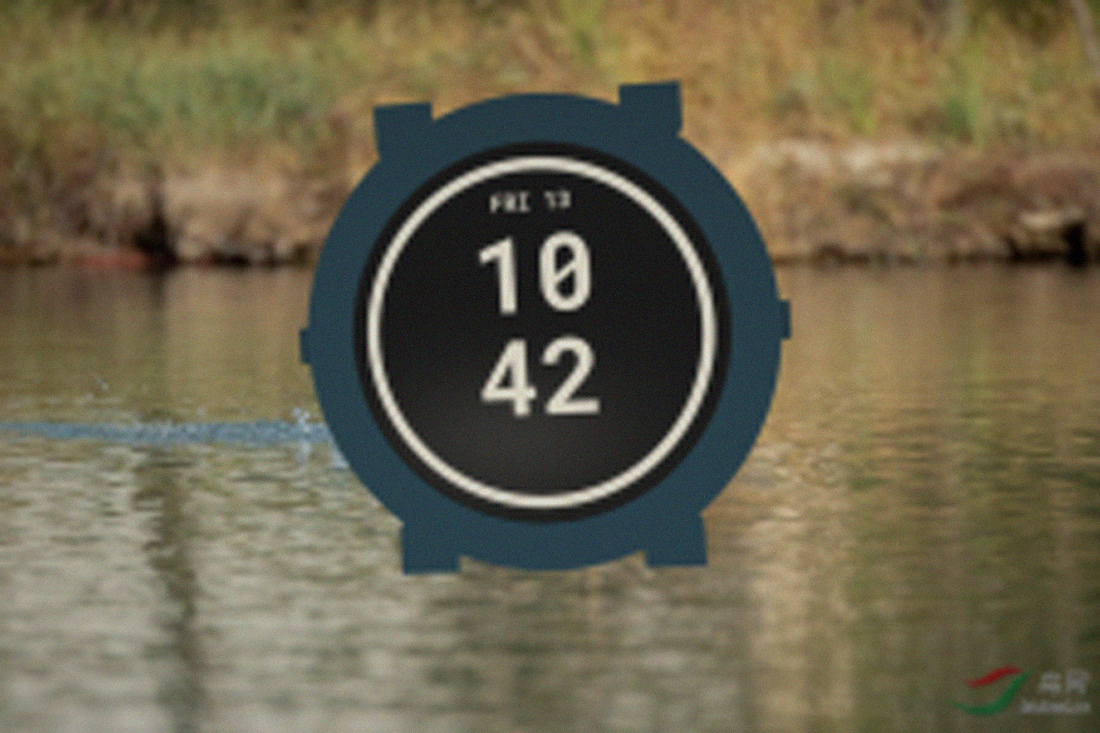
10:42
